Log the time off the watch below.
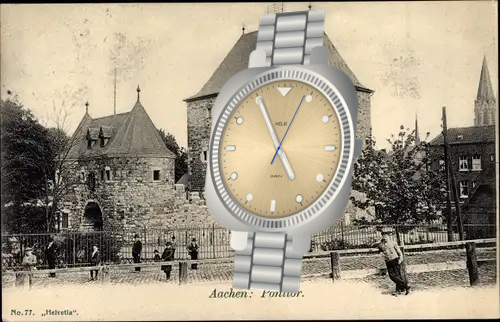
4:55:04
